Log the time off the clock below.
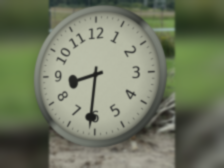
8:31
